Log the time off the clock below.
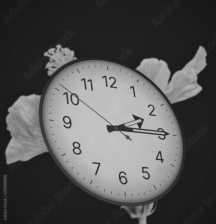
2:14:51
